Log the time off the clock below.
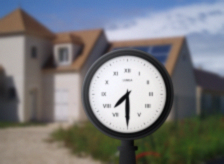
7:30
